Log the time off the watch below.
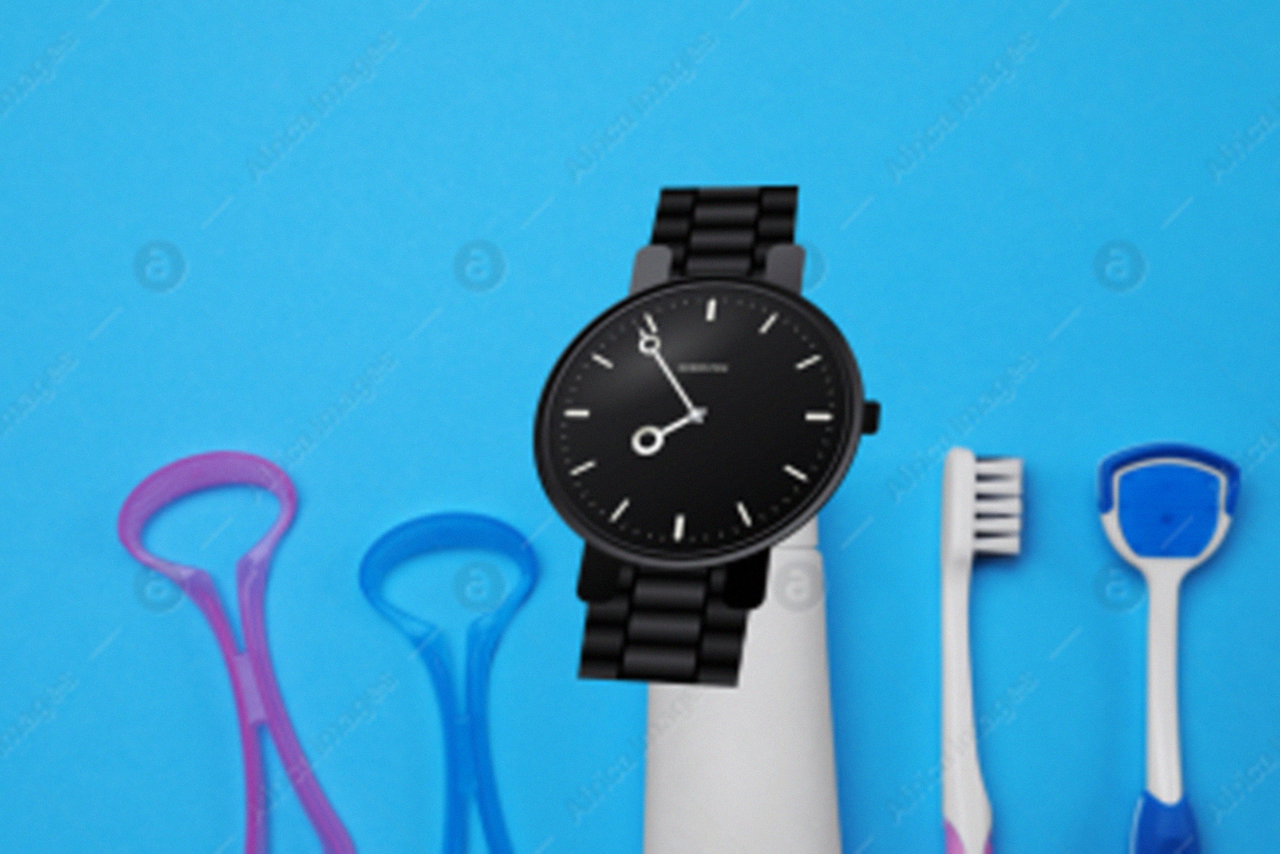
7:54
